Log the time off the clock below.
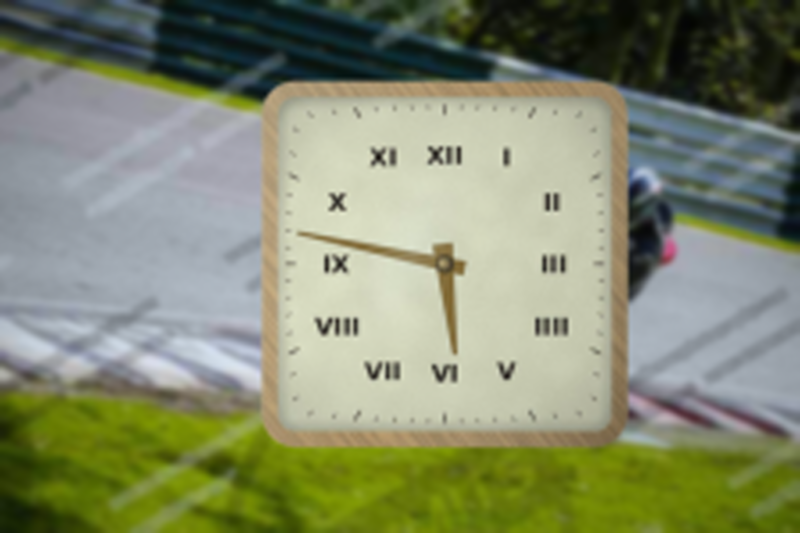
5:47
